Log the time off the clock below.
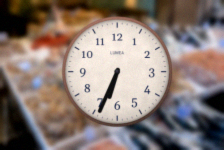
6:34
